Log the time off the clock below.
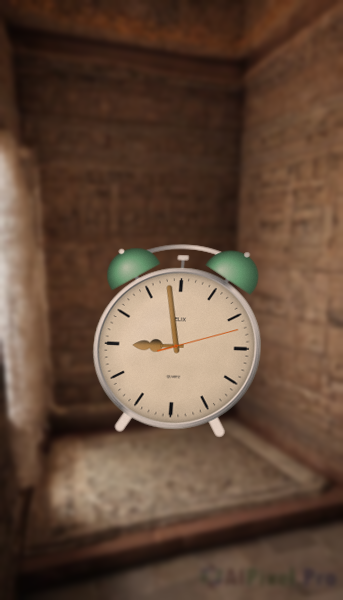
8:58:12
